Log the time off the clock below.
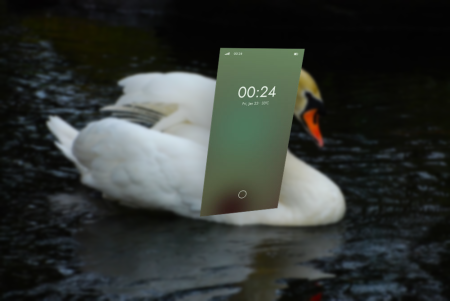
0:24
